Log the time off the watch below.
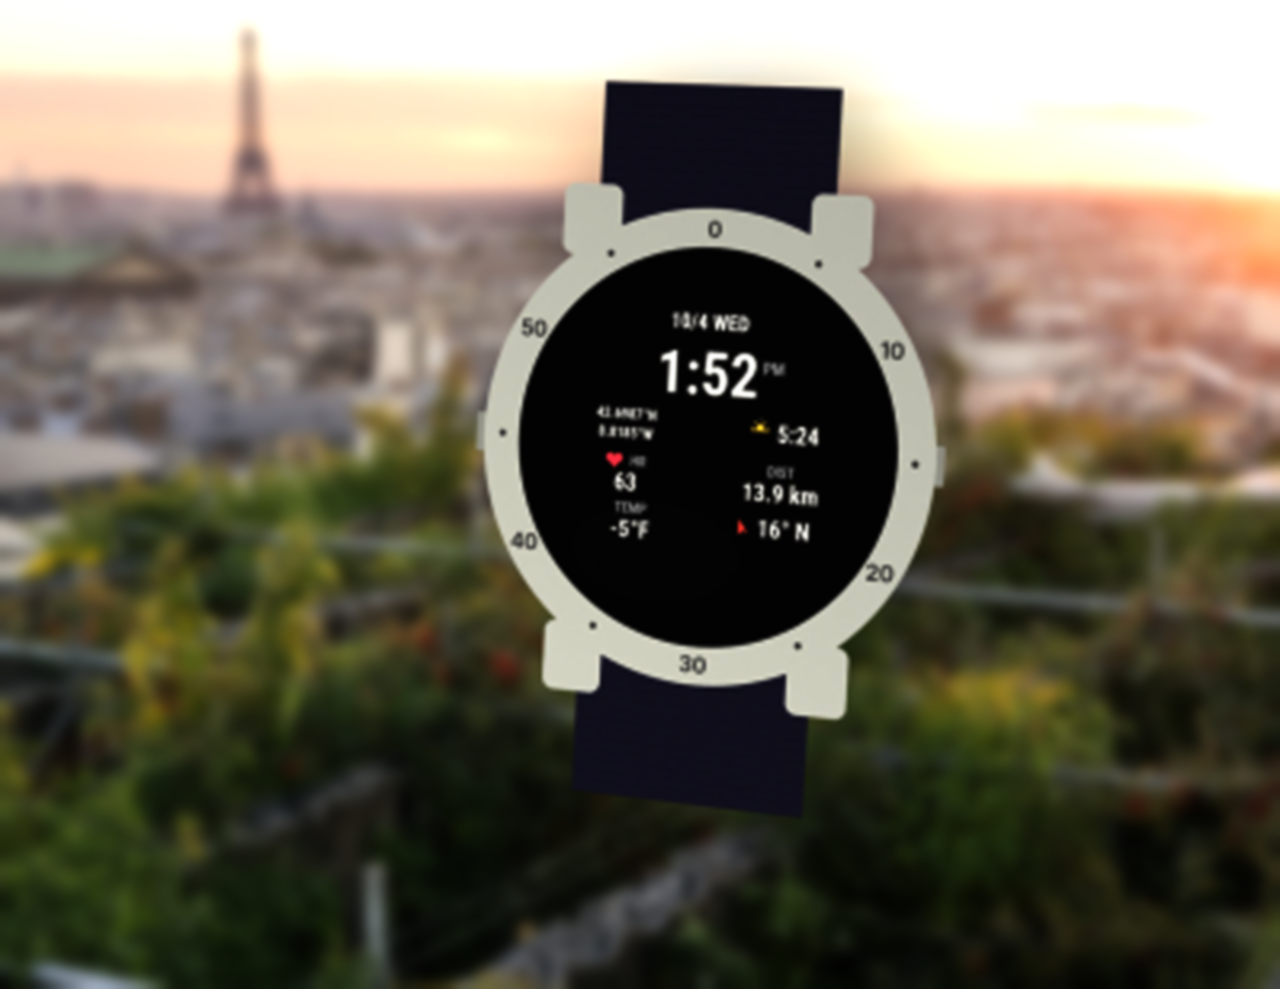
1:52
